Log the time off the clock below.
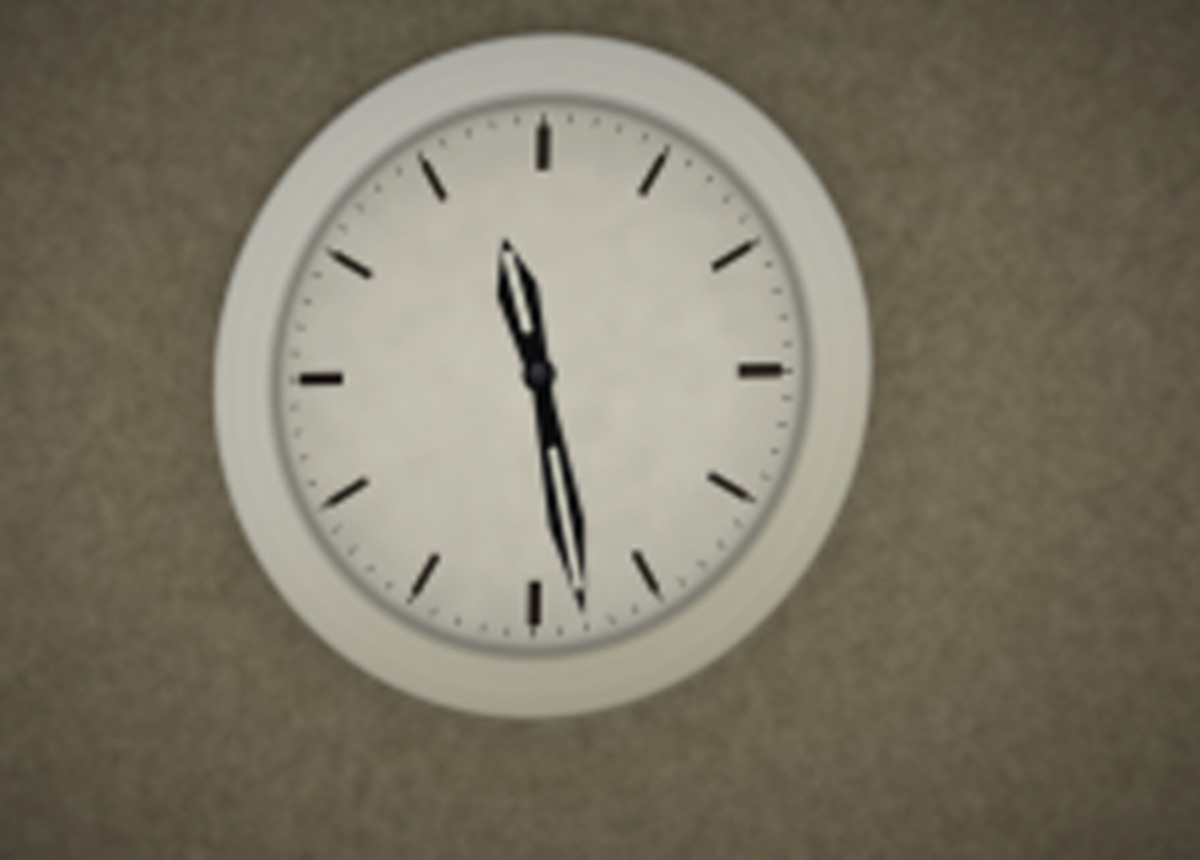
11:28
